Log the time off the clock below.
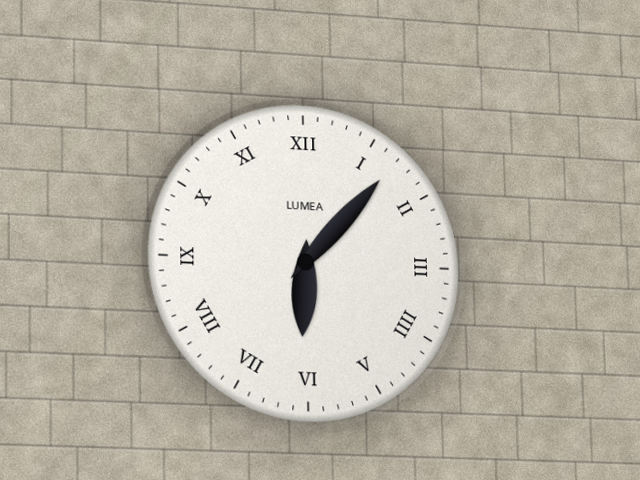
6:07
